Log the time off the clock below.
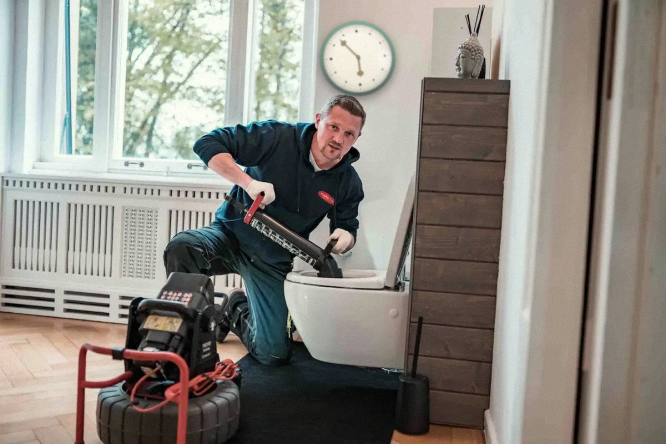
5:53
